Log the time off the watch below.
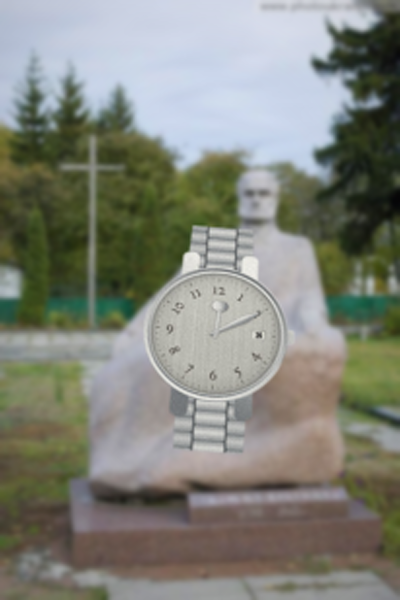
12:10
